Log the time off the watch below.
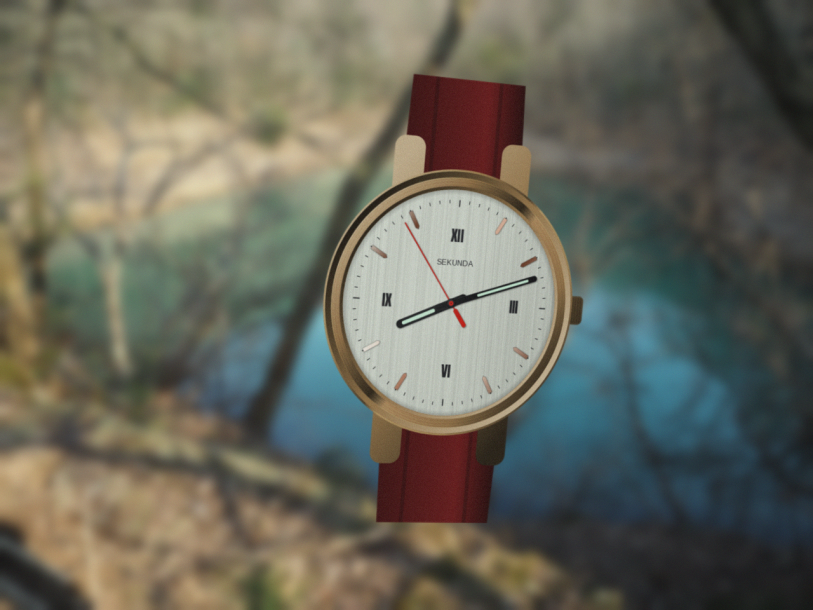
8:11:54
